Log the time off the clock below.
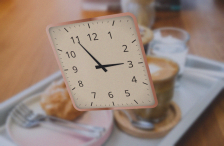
2:55
